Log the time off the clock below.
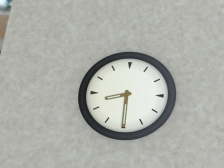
8:30
